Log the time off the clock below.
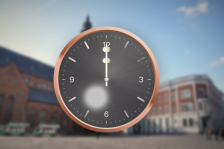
12:00
